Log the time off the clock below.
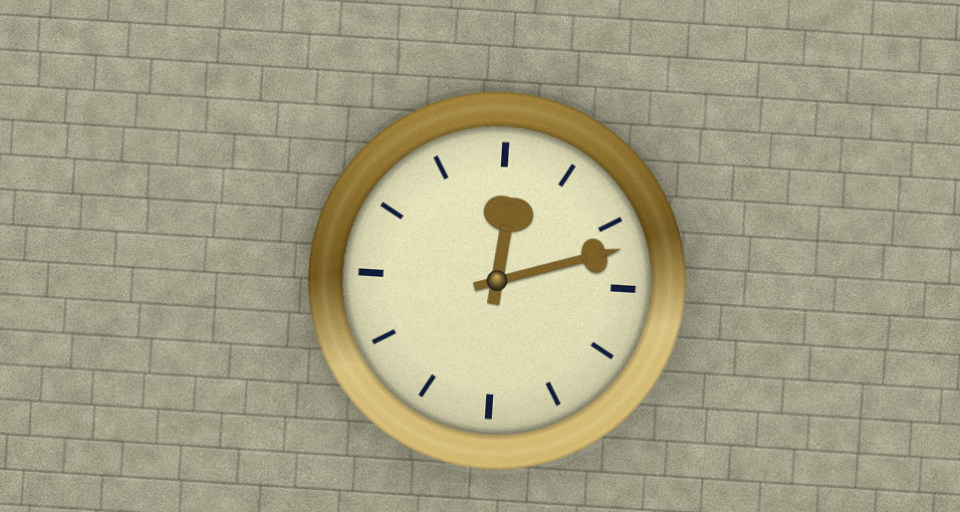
12:12
